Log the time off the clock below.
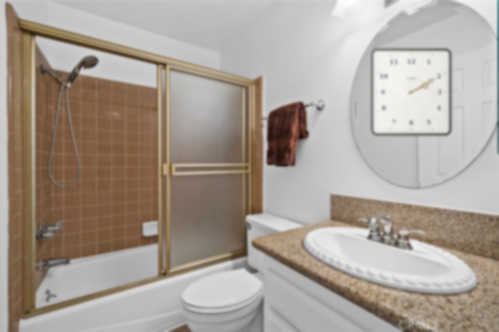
2:10
